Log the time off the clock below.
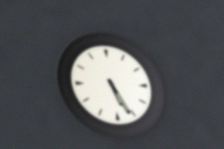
5:26
